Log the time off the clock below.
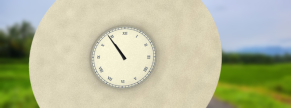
10:54
